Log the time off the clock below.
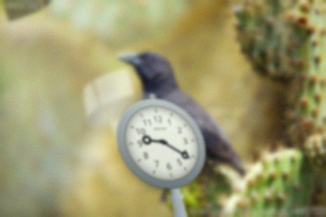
9:21
